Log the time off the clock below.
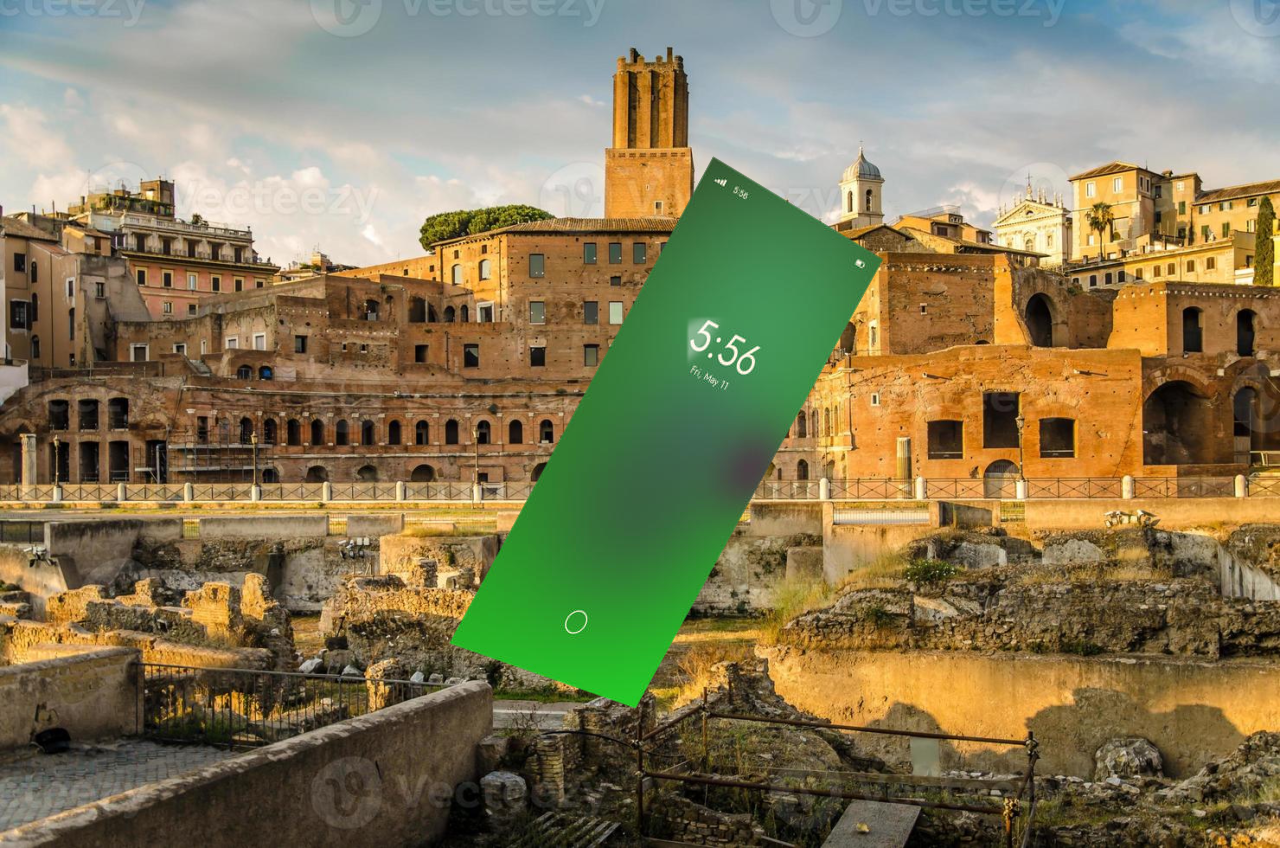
5:56
